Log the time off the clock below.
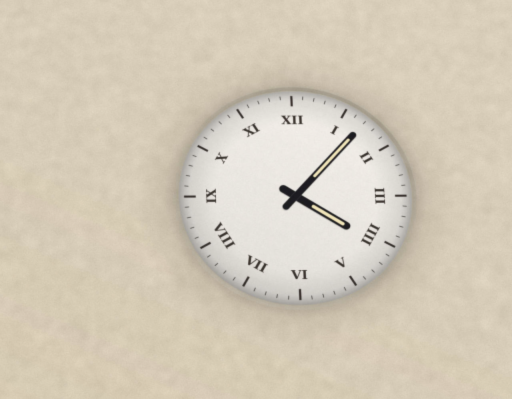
4:07
